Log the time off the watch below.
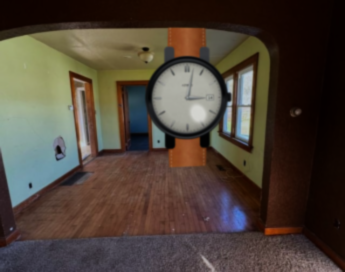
3:02
